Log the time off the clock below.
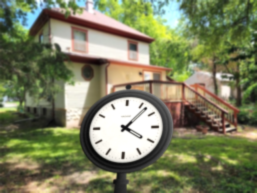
4:07
